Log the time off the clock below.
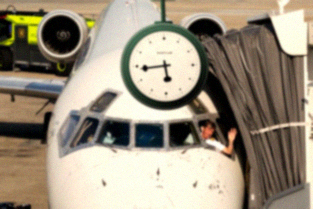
5:44
